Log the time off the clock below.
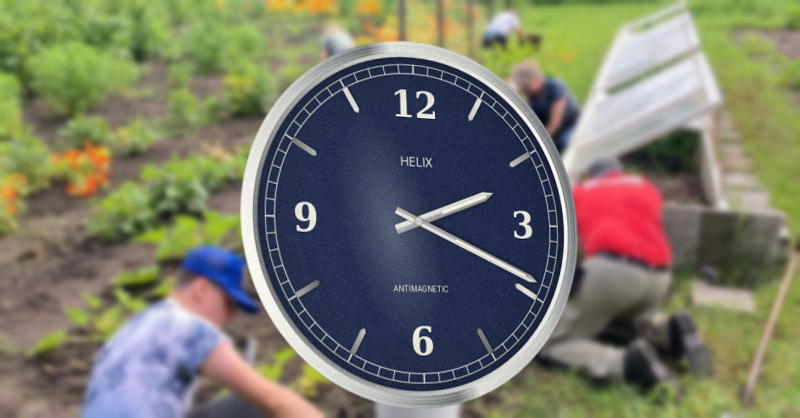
2:19
